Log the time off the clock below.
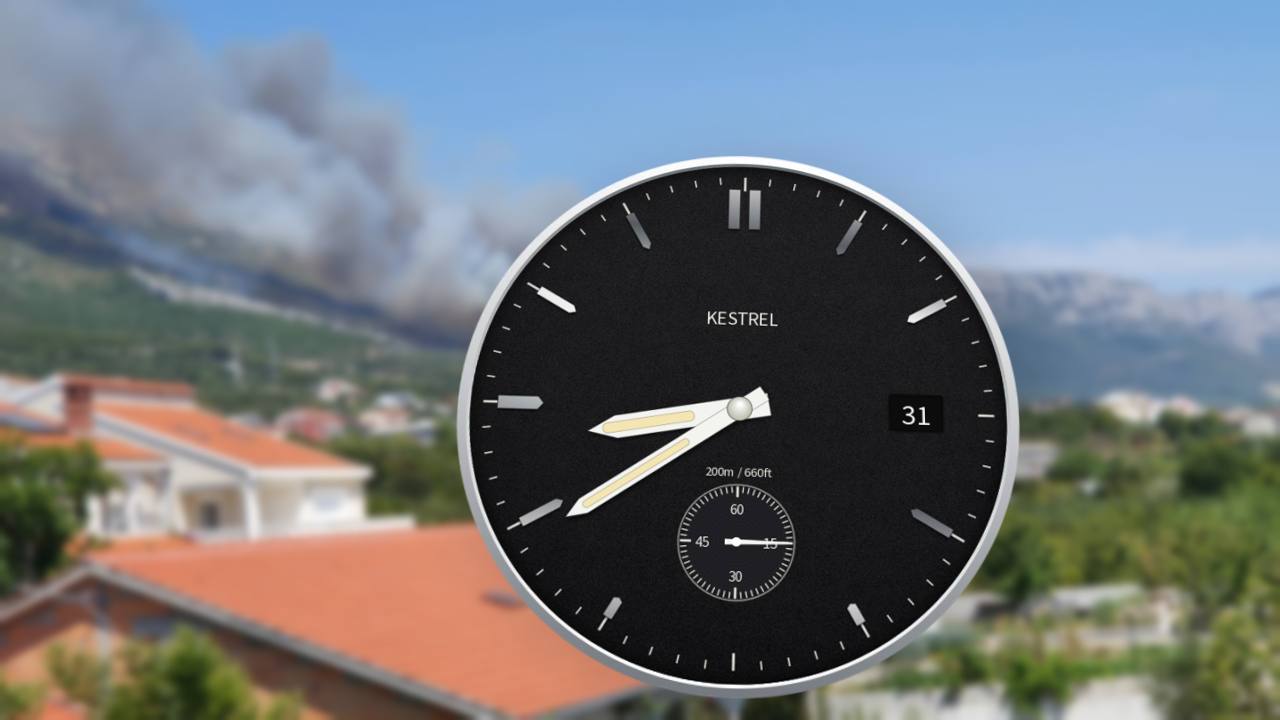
8:39:15
